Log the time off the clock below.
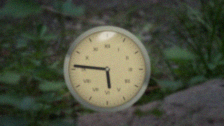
5:46
